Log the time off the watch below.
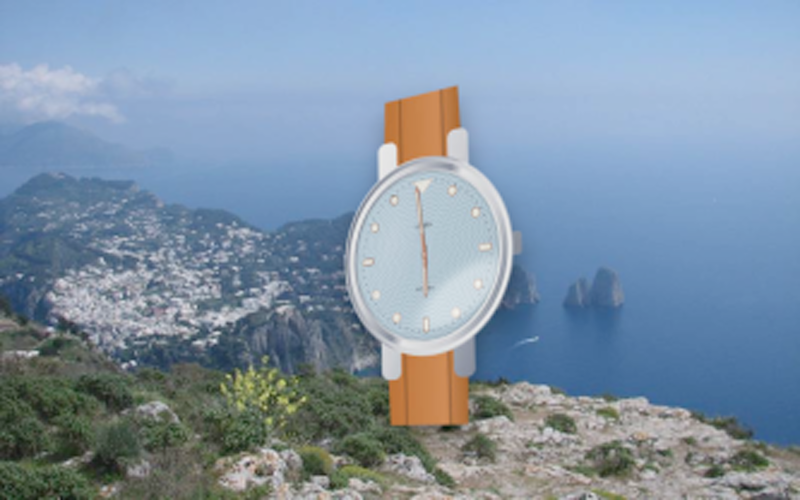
5:59
